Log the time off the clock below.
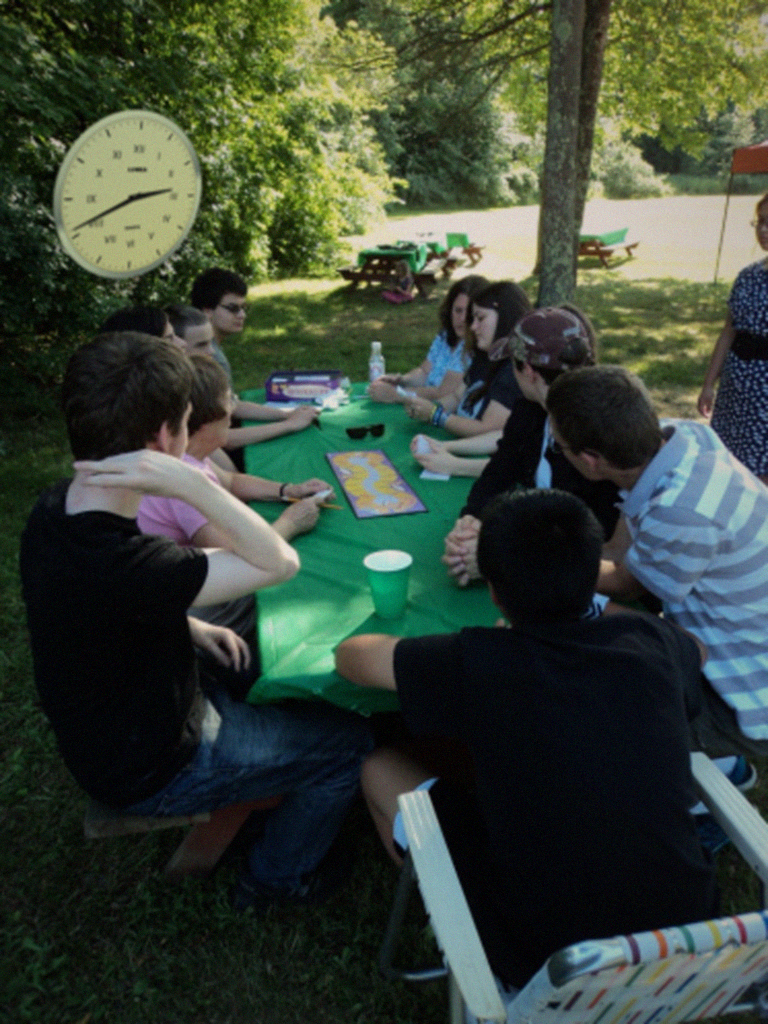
2:41
